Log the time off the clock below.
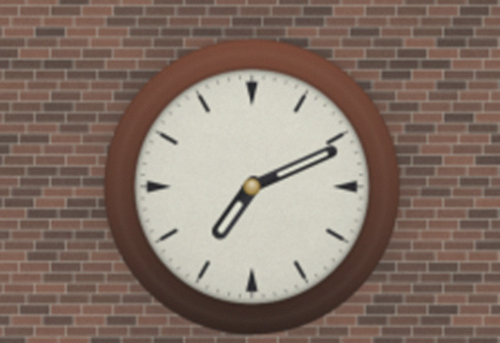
7:11
